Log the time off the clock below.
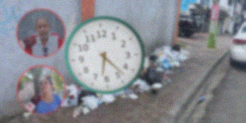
6:23
